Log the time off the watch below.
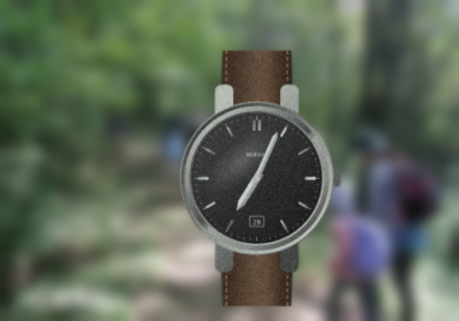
7:04
